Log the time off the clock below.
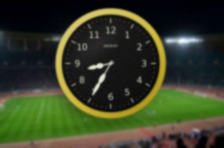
8:35
